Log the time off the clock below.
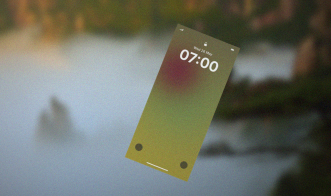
7:00
